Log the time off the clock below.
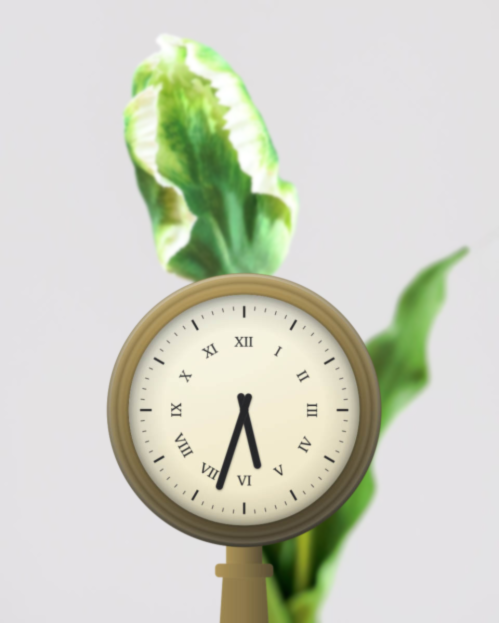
5:33
